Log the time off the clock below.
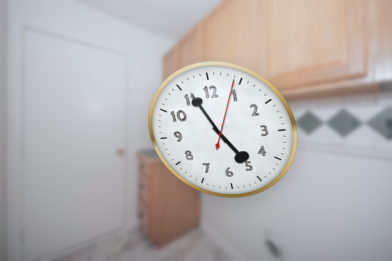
4:56:04
